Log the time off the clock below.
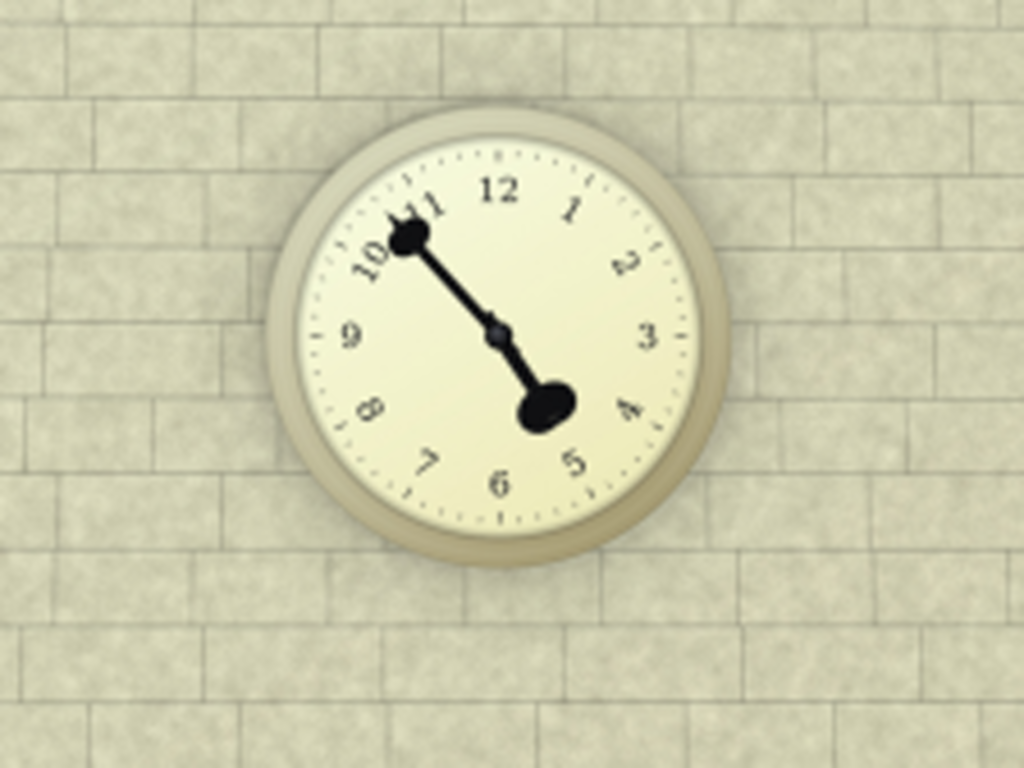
4:53
